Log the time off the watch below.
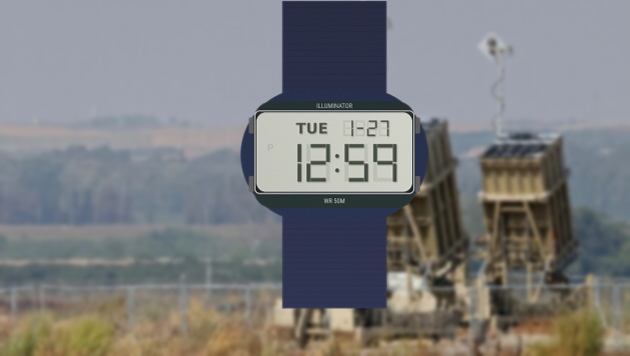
12:59
